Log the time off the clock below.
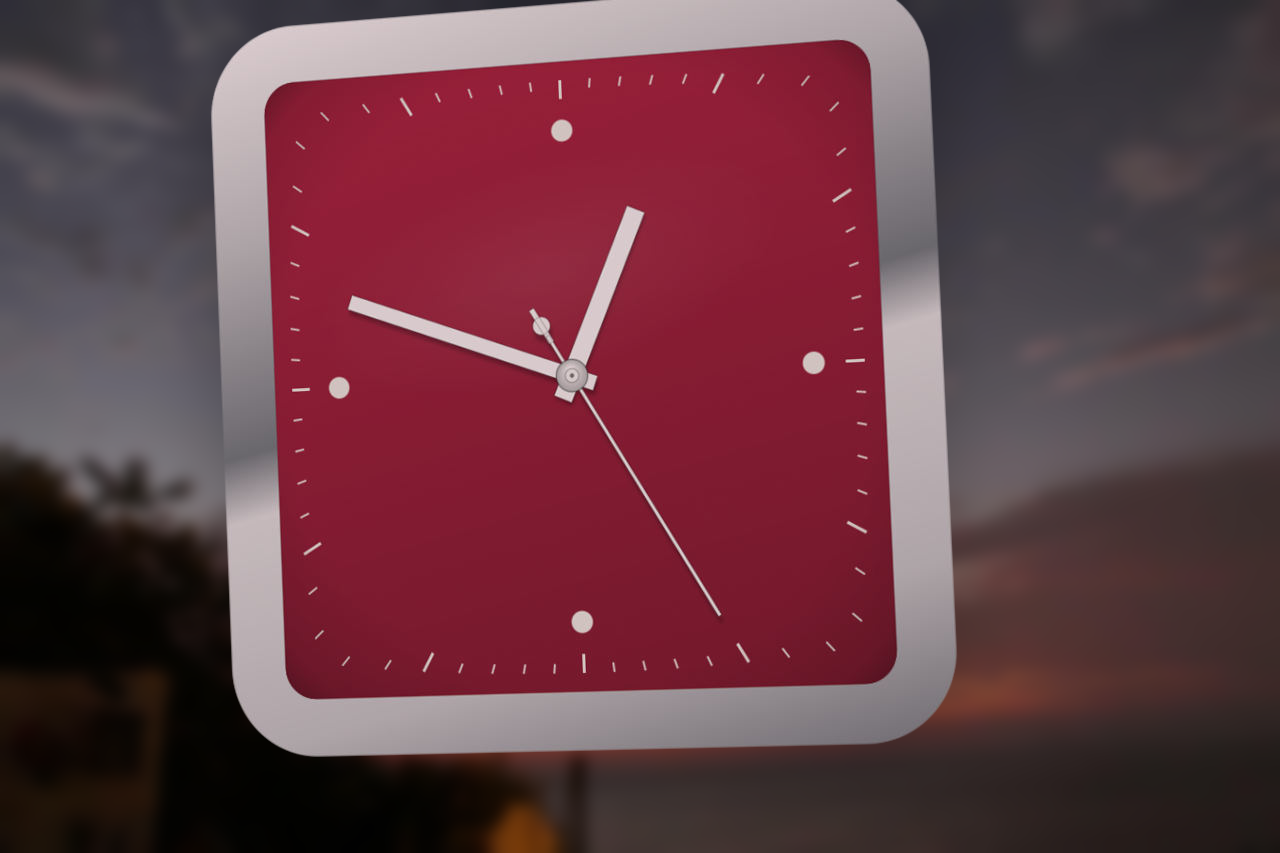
12:48:25
